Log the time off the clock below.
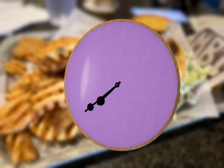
7:39
